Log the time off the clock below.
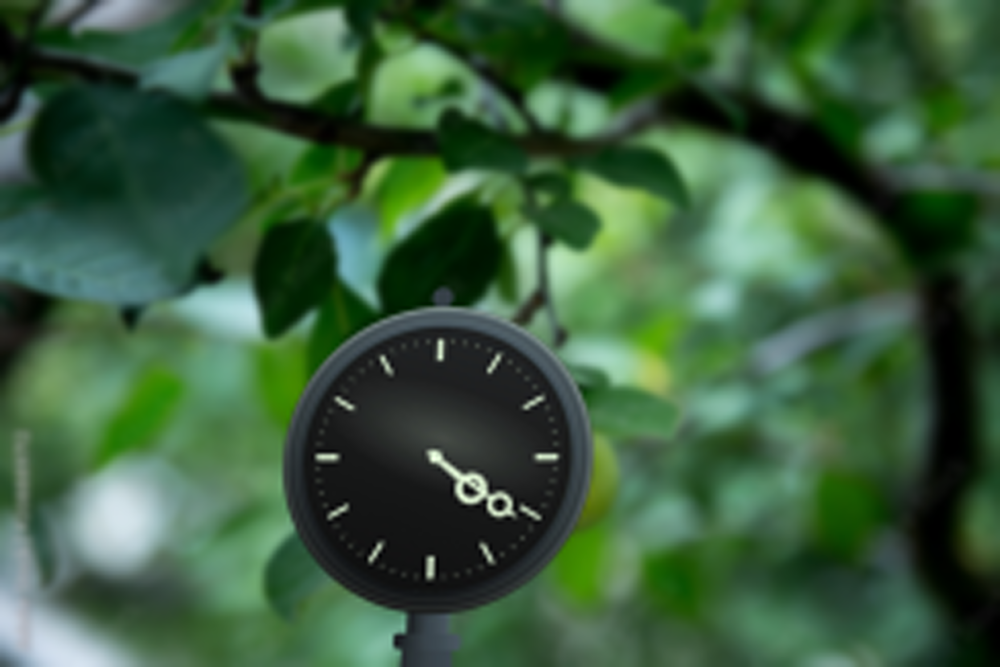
4:21
